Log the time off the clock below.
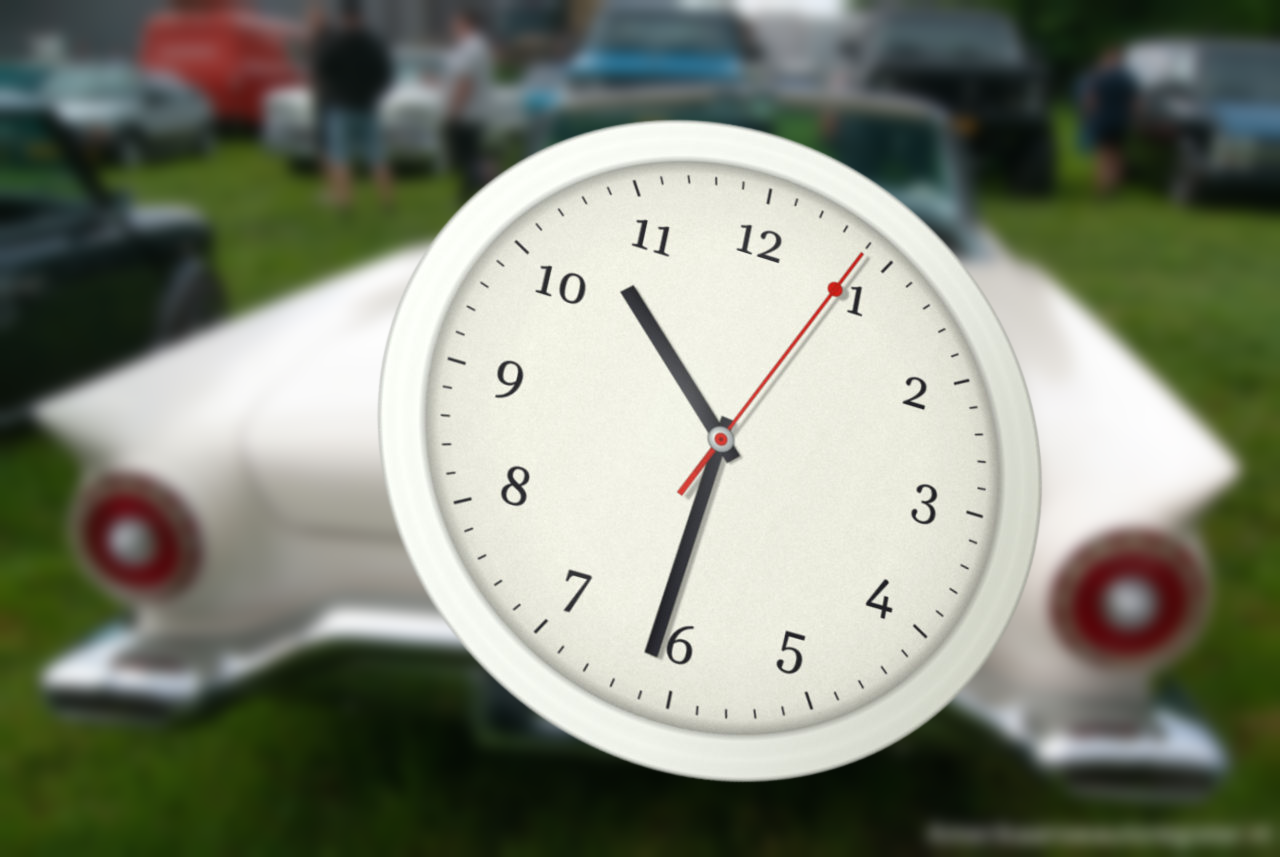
10:31:04
